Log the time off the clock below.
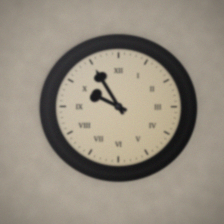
9:55
